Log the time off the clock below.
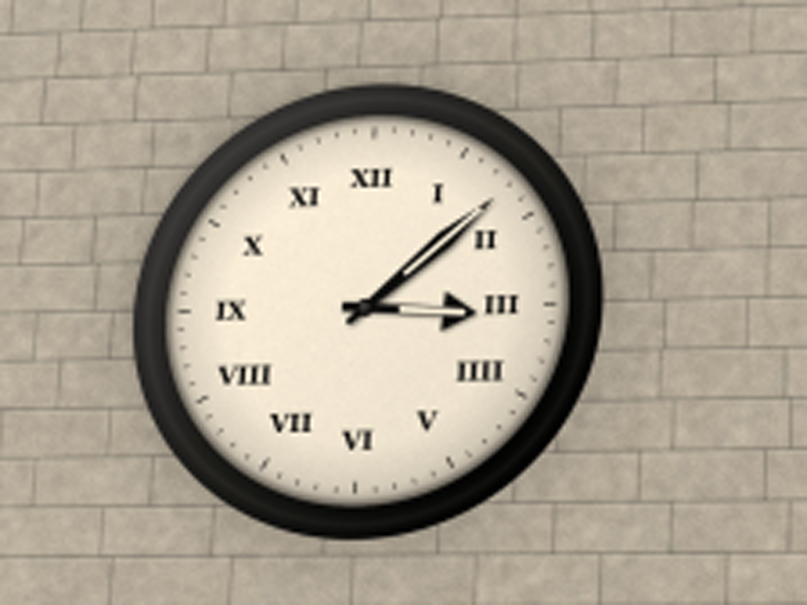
3:08
